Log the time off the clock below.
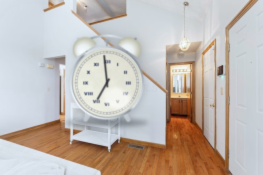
6:59
